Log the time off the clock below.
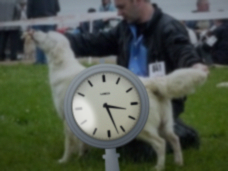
3:27
